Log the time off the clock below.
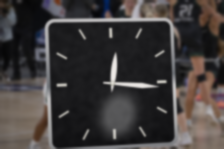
12:16
